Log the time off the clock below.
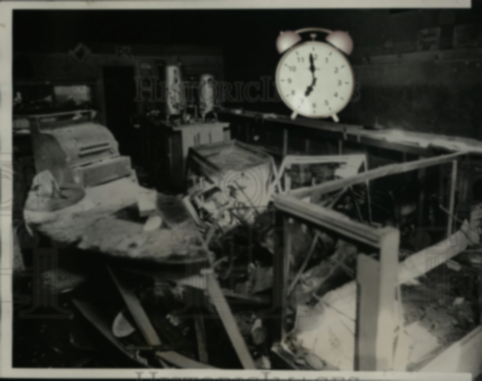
6:59
